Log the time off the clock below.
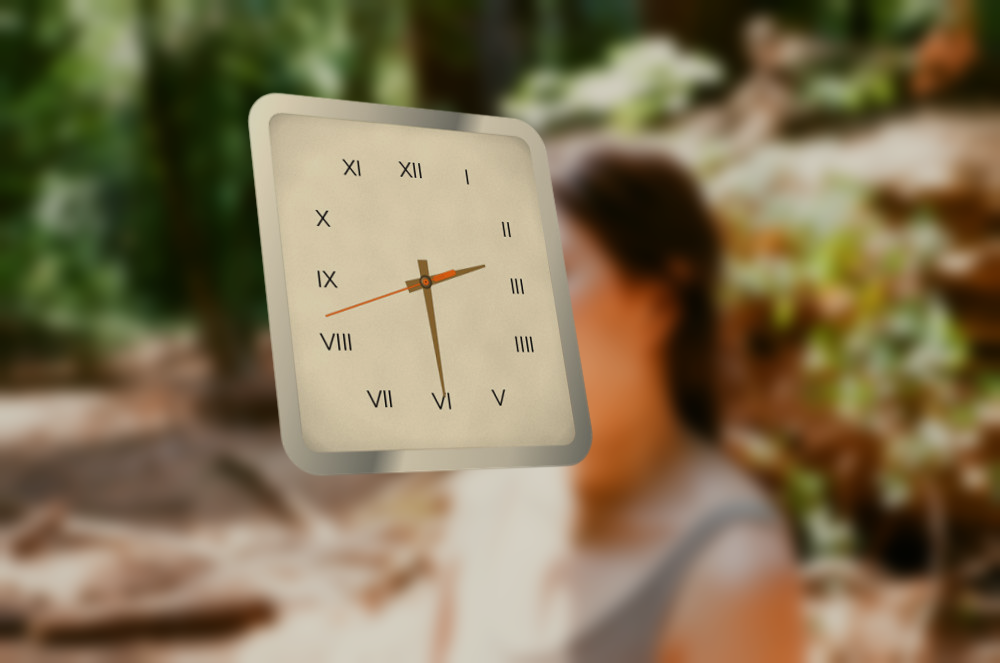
2:29:42
